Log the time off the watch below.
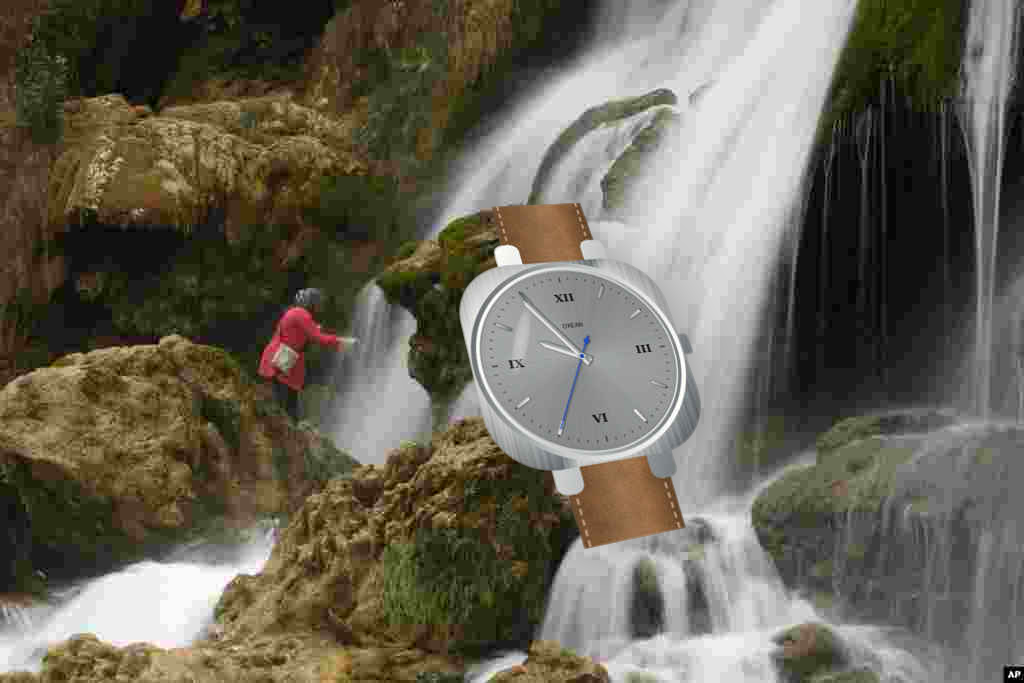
9:54:35
